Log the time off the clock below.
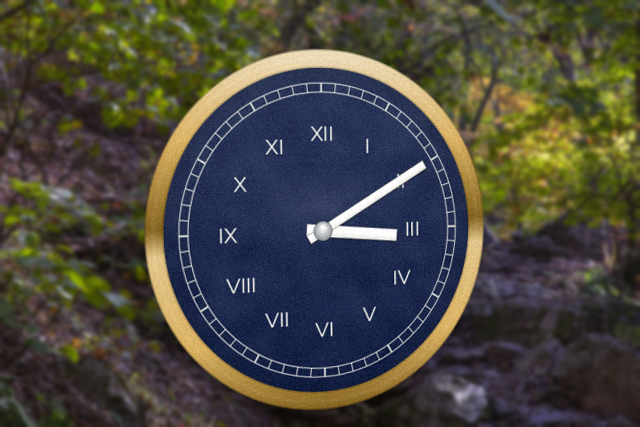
3:10
